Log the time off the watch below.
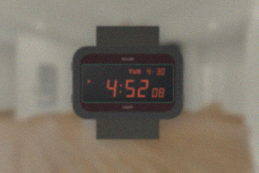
4:52
